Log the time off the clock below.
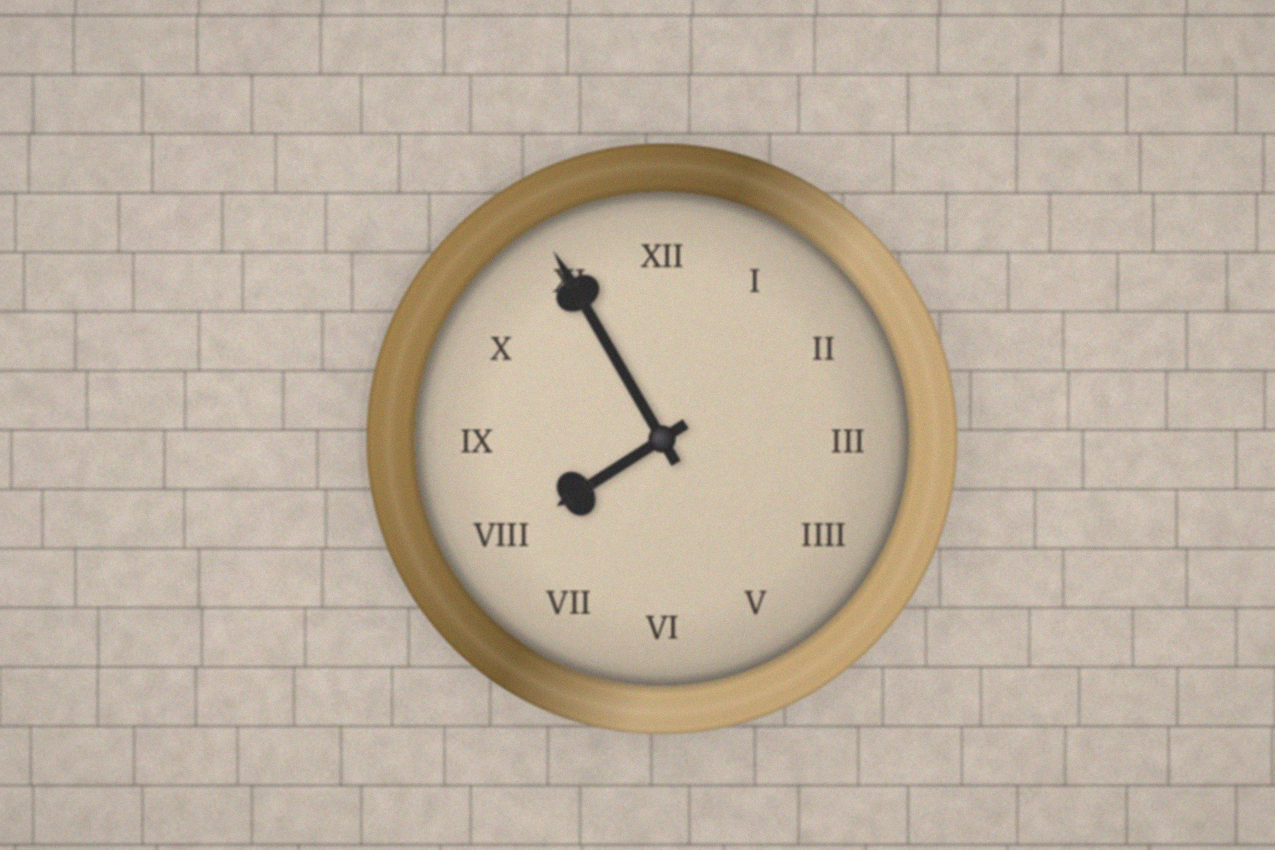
7:55
